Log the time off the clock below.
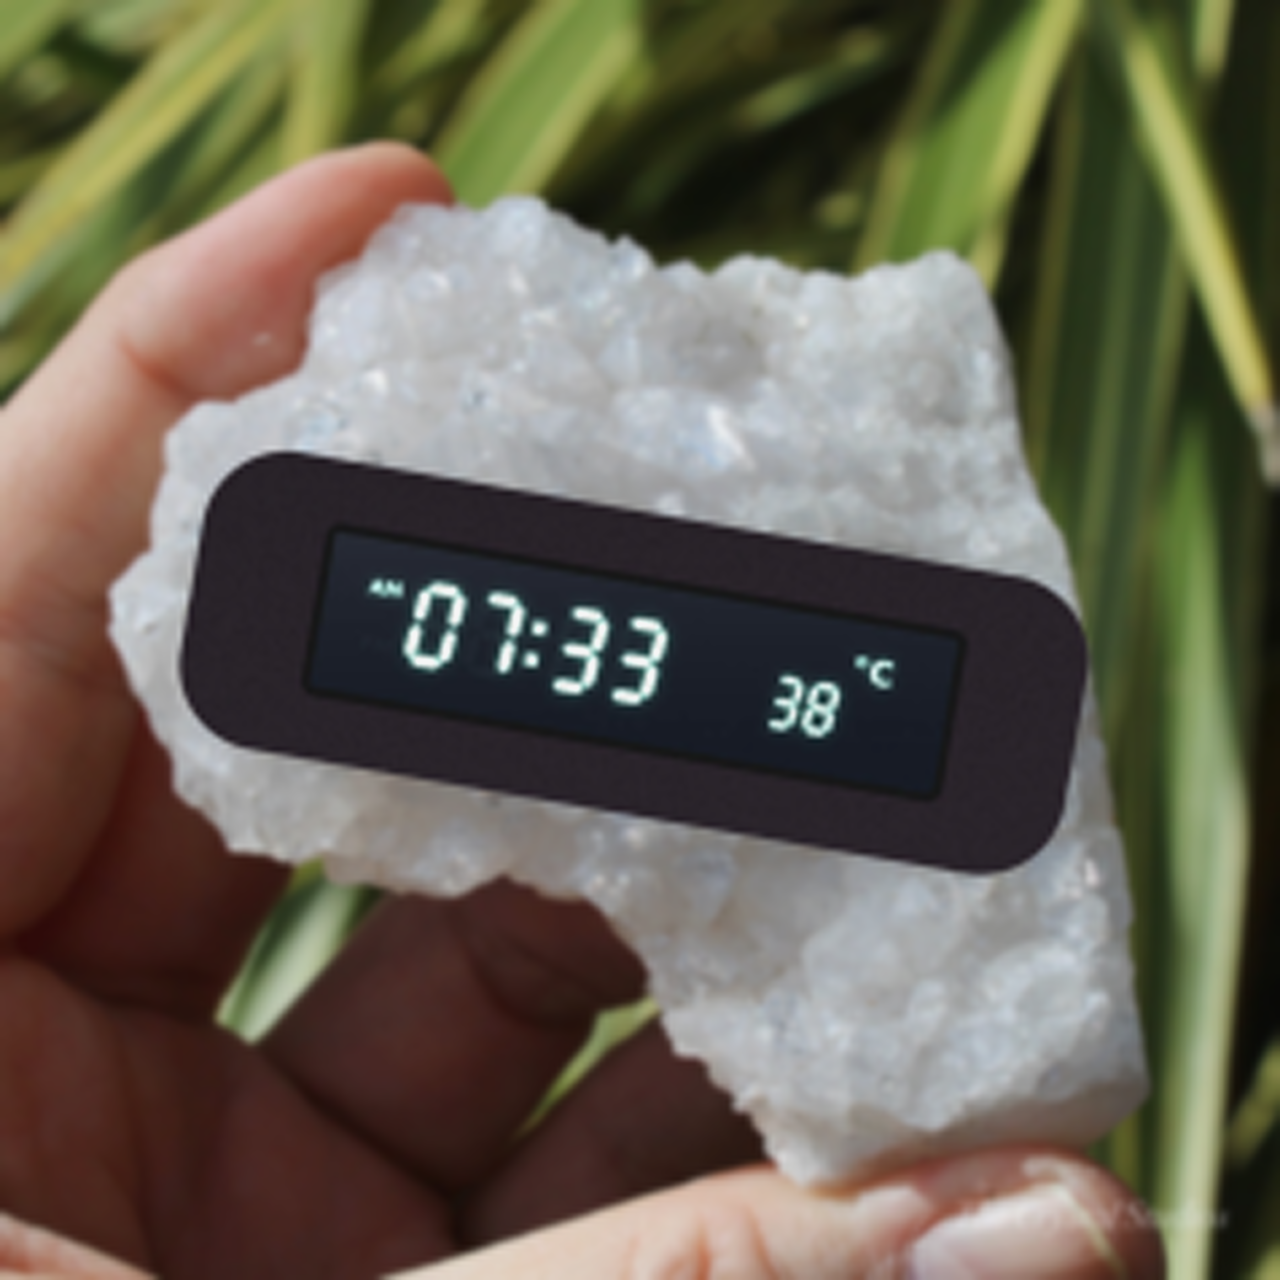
7:33
